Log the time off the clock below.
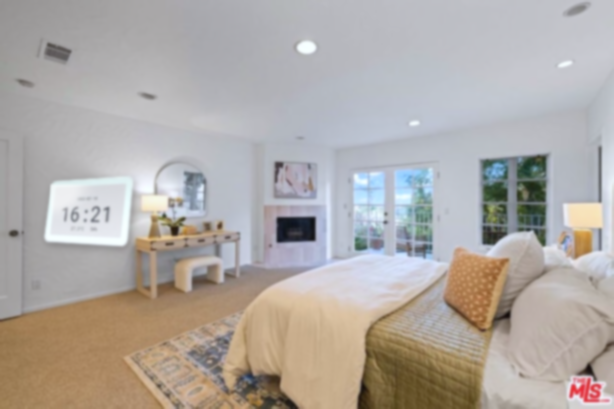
16:21
